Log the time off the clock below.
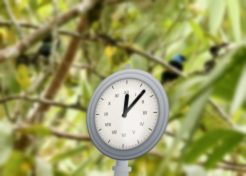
12:07
